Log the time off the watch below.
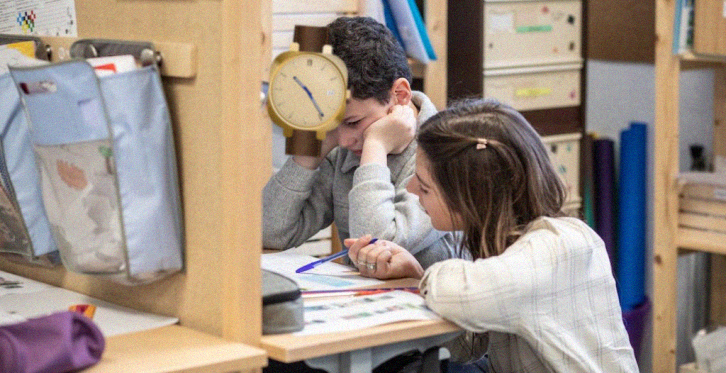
10:24
